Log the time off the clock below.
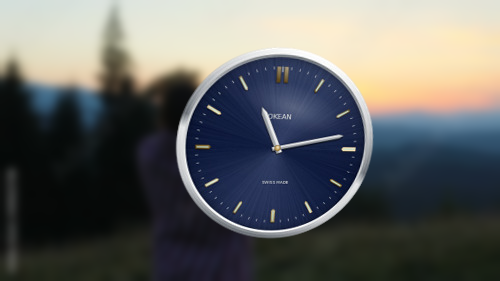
11:13
